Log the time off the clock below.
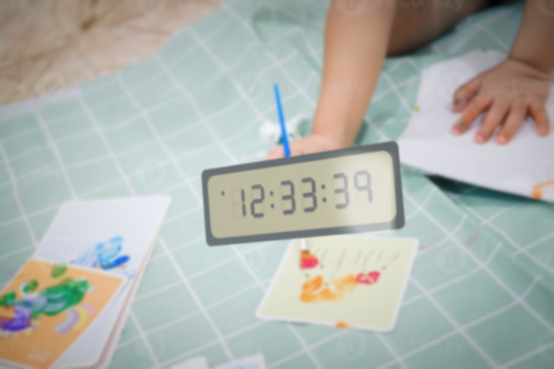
12:33:39
